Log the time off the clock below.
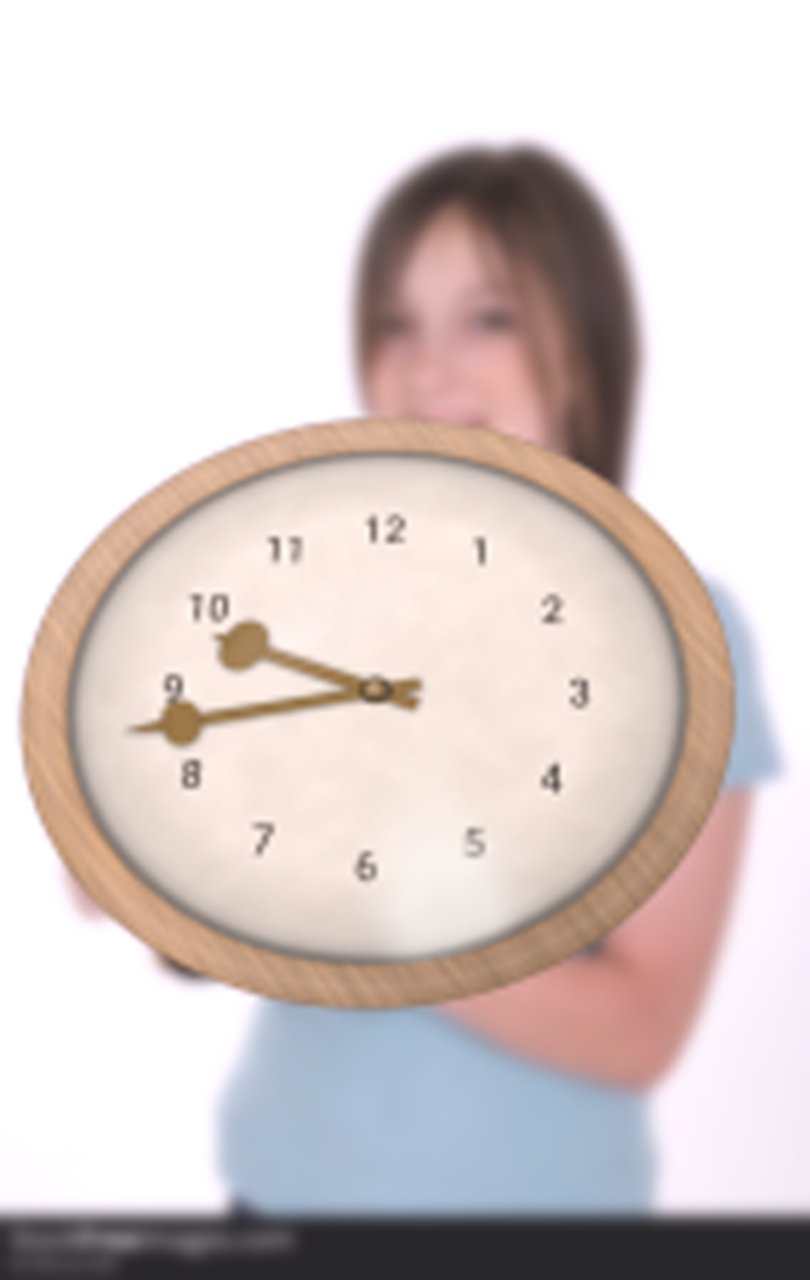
9:43
